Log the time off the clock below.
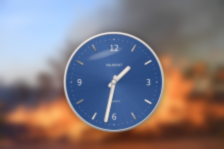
1:32
